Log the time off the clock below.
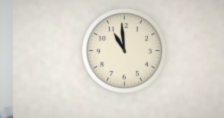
10:59
